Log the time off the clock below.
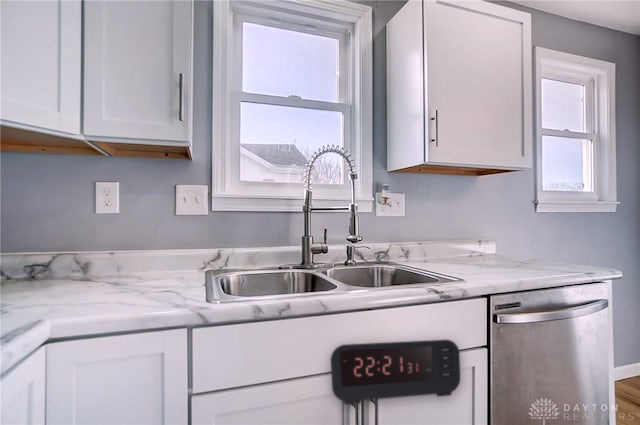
22:21:31
